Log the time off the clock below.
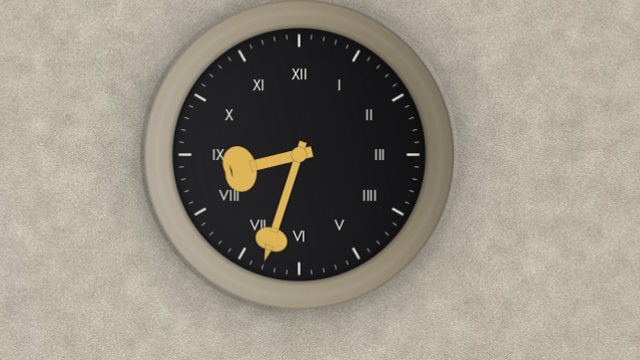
8:33
